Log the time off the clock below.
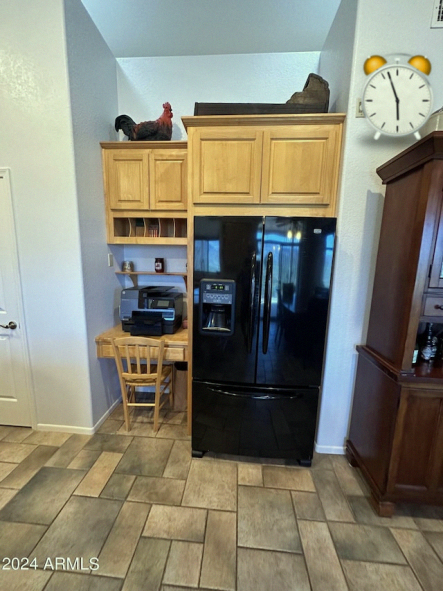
5:57
